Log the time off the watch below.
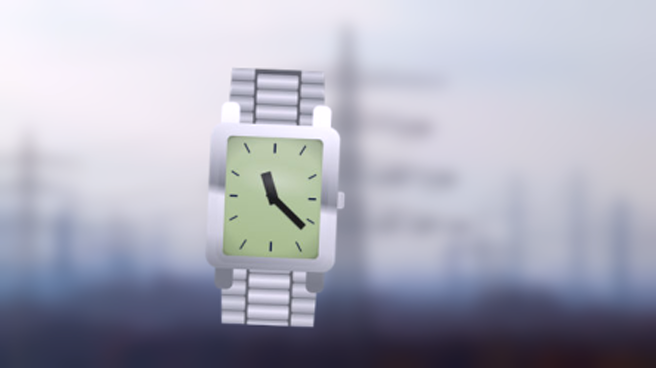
11:22
